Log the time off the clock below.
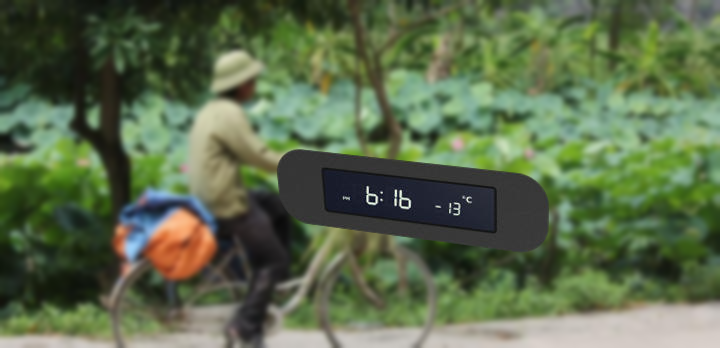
6:16
